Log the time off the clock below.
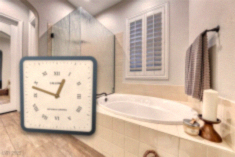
12:48
